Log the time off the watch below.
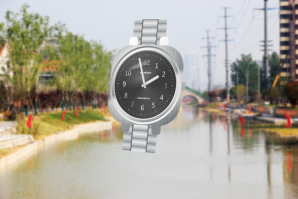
1:57
